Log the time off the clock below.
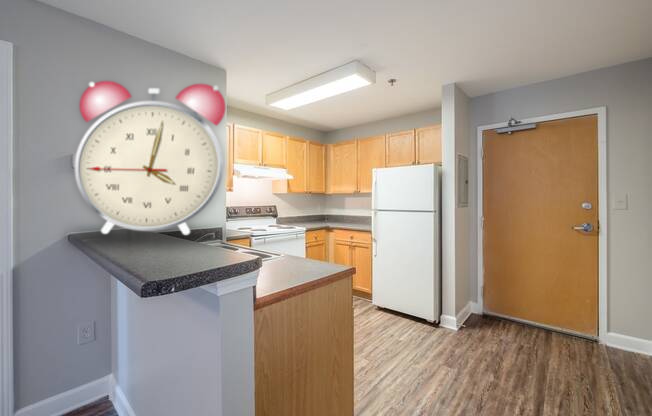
4:01:45
